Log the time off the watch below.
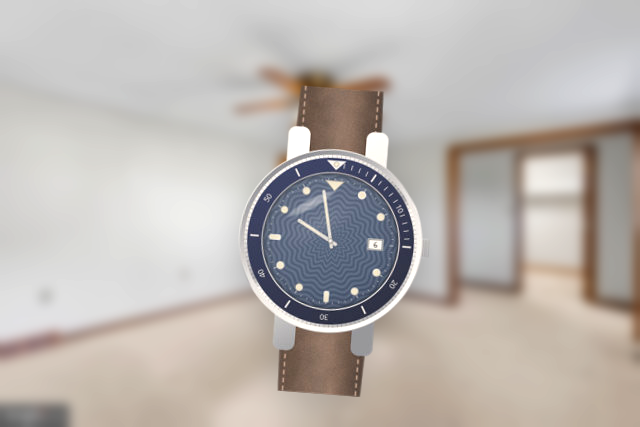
9:58
